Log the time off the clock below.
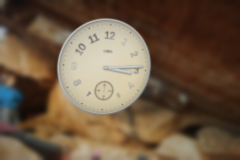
3:14
